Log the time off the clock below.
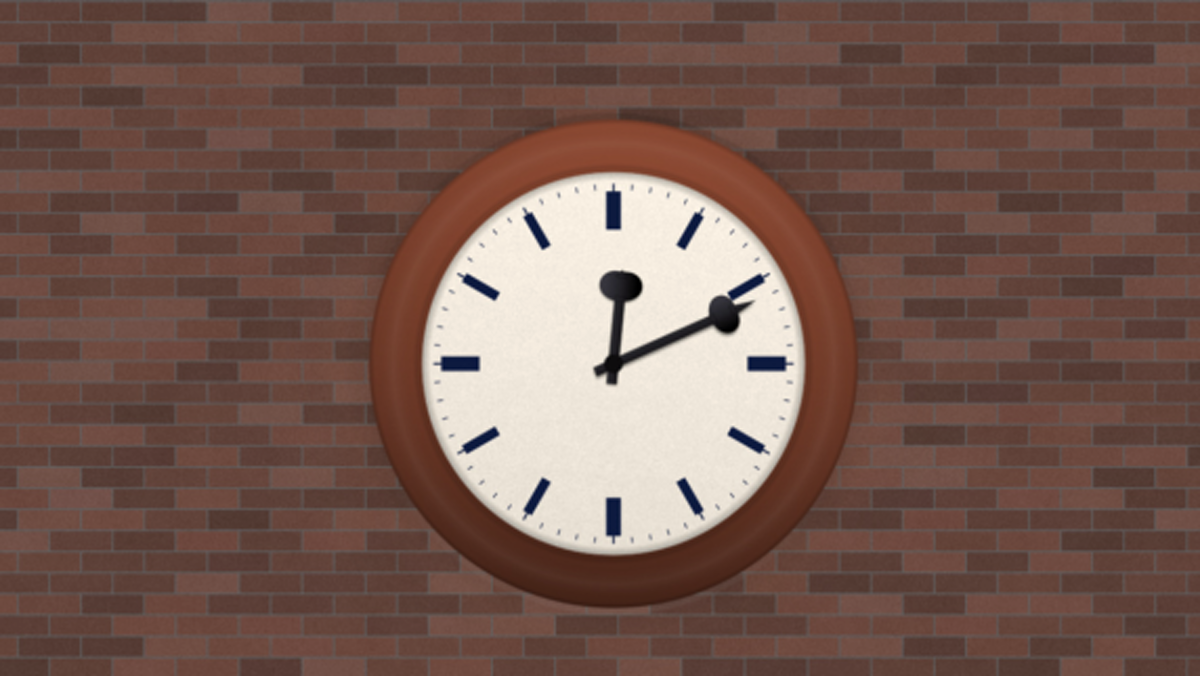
12:11
